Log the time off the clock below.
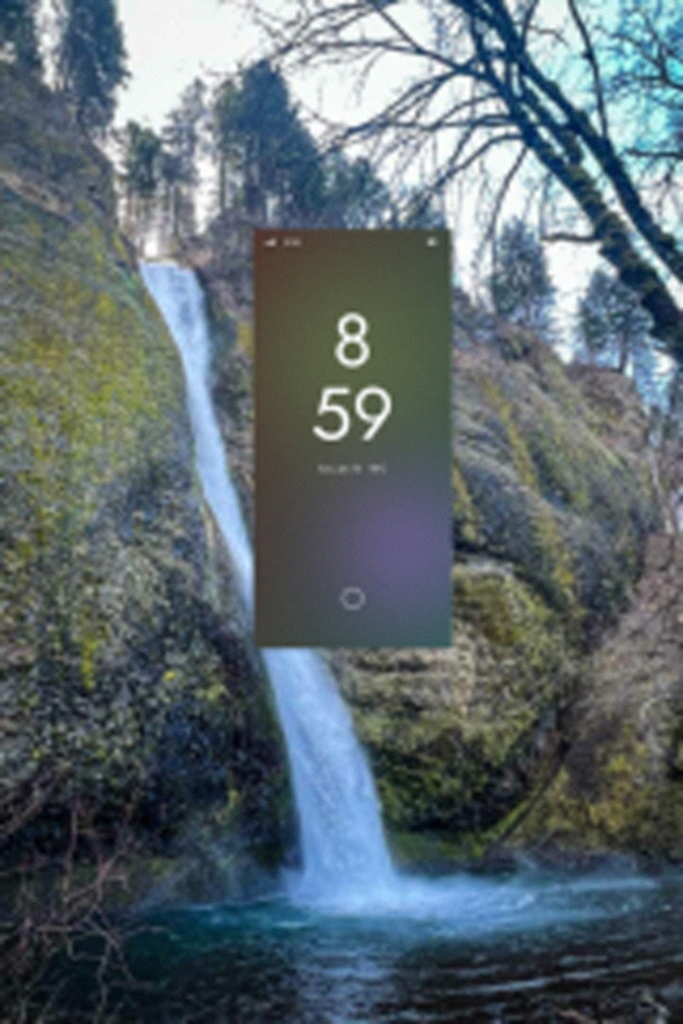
8:59
